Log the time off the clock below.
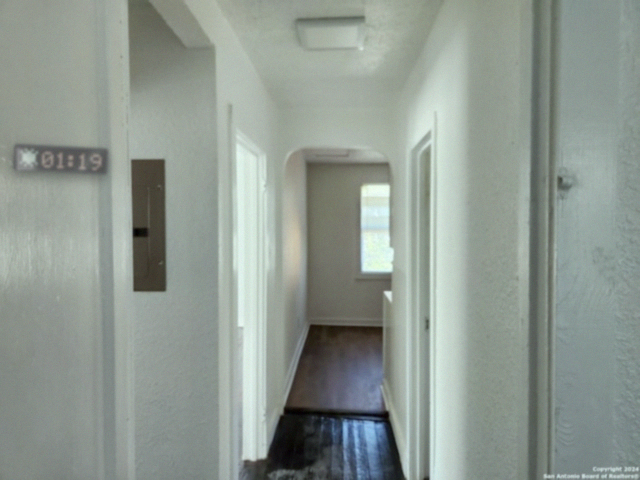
1:19
